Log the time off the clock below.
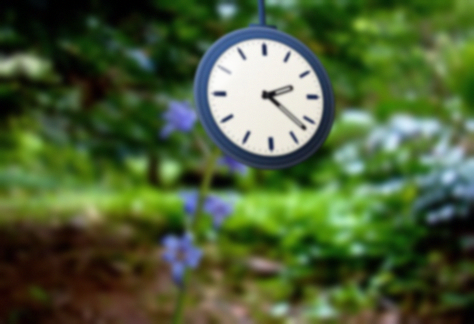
2:22
